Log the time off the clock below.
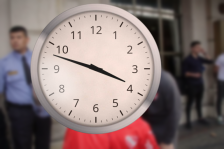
3:48
